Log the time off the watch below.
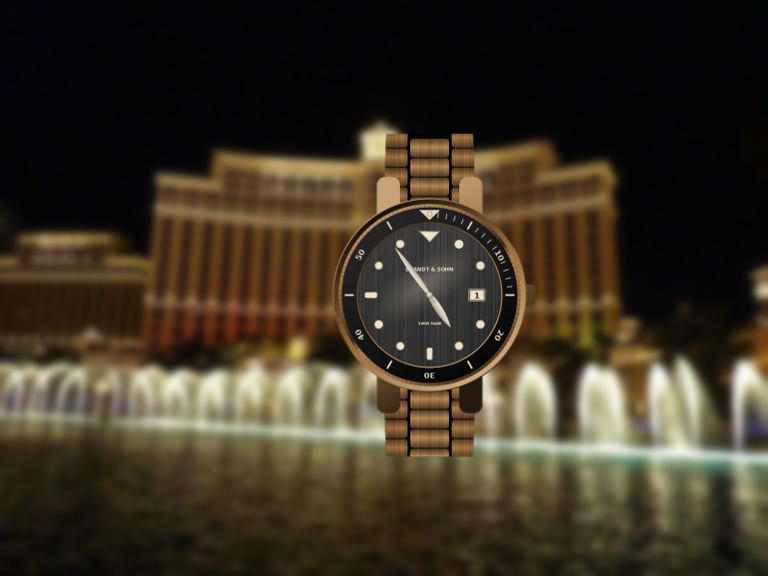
4:54
